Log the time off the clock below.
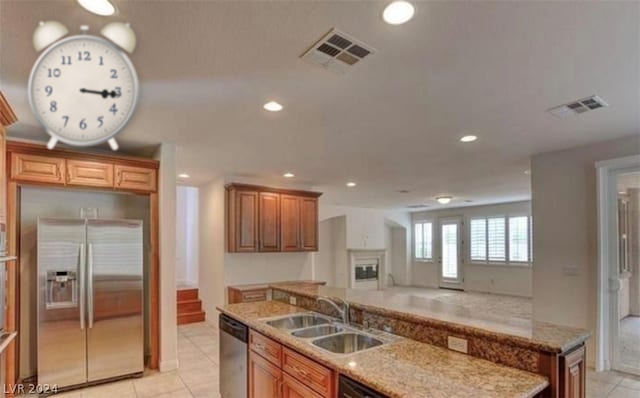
3:16
